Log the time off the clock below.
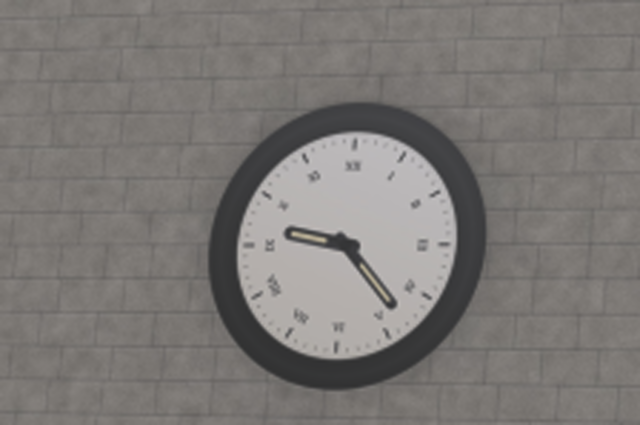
9:23
